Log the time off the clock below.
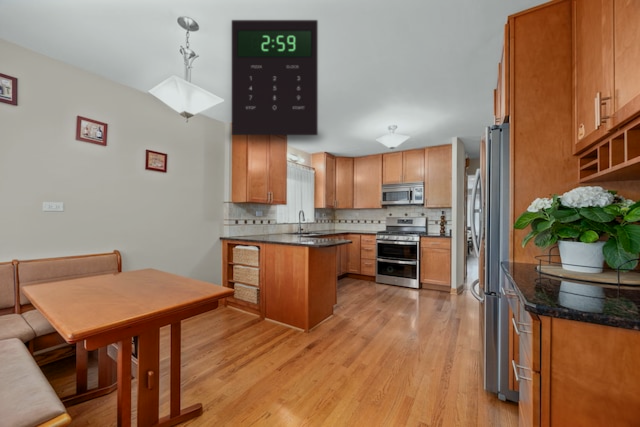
2:59
